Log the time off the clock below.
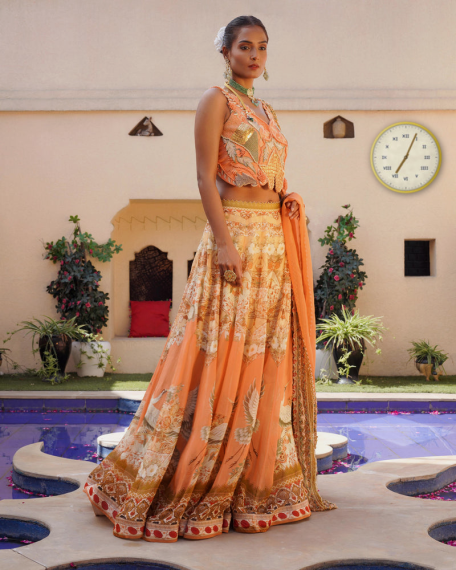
7:04
